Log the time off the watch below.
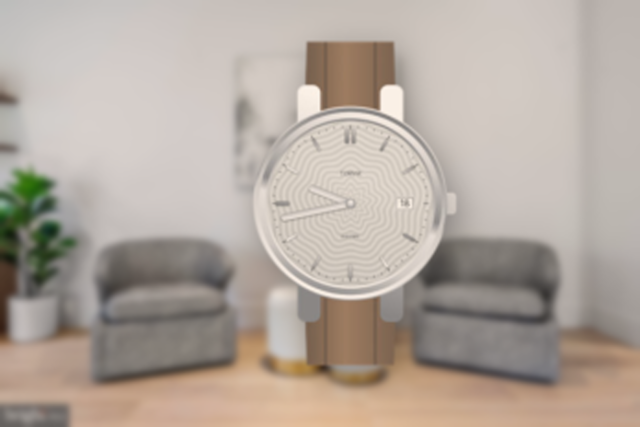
9:43
